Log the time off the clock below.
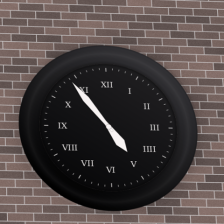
4:54
